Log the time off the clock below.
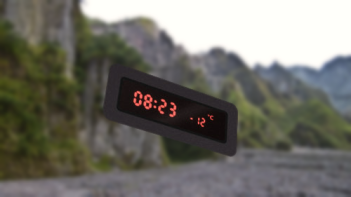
8:23
